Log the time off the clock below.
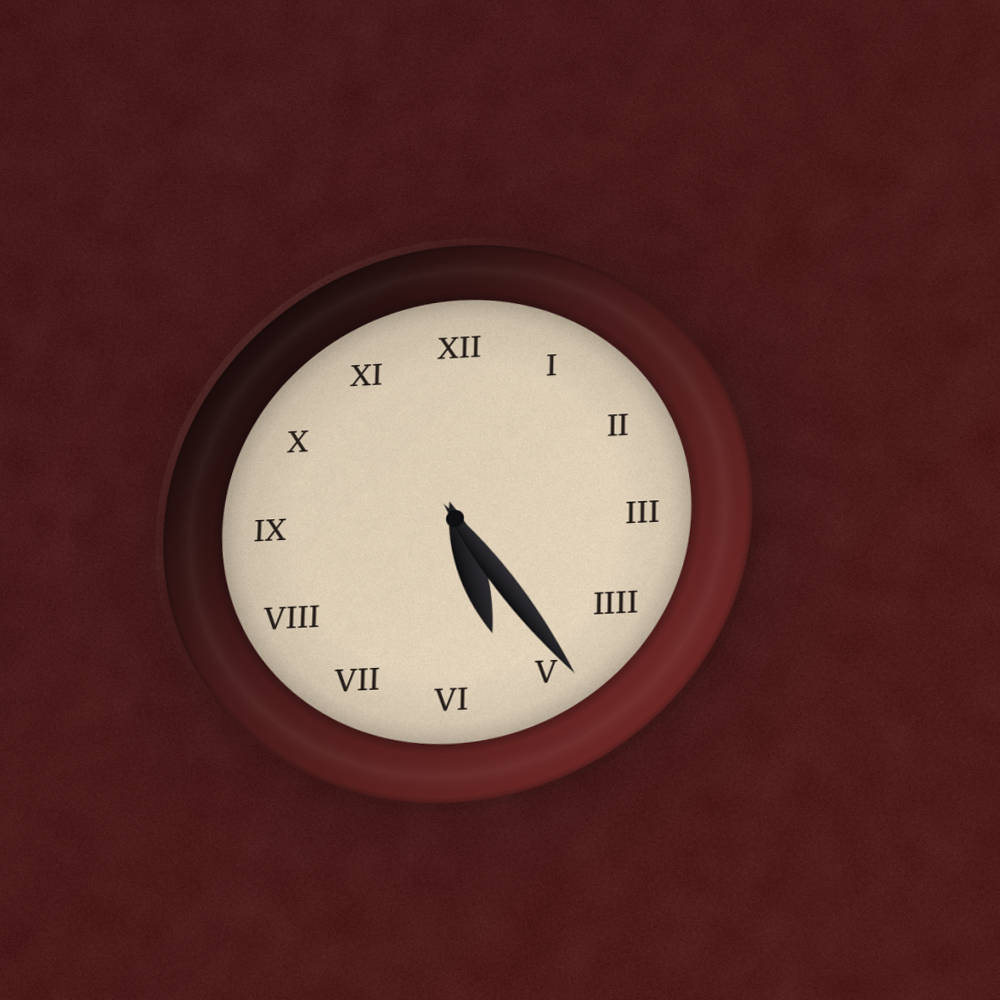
5:24
